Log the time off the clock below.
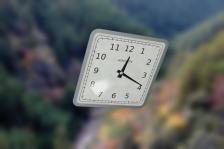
12:19
